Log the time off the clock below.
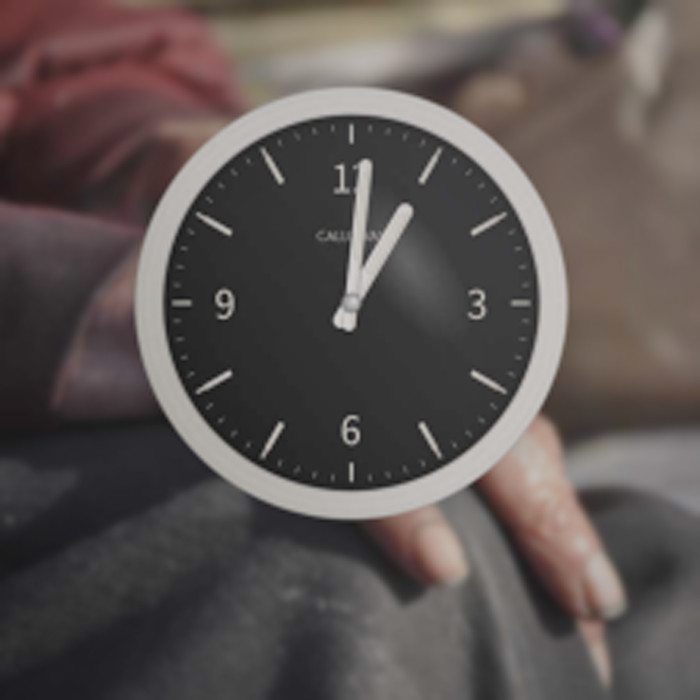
1:01
